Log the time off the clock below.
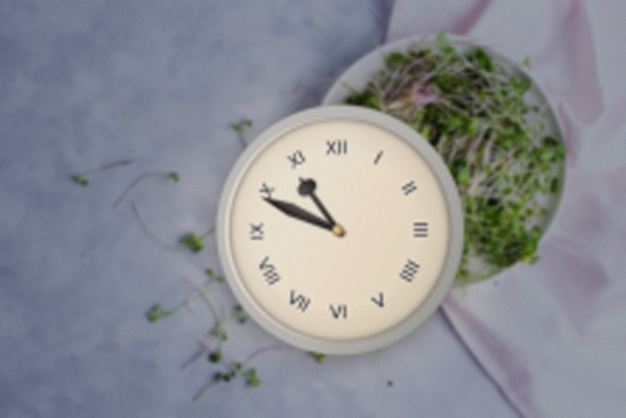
10:49
